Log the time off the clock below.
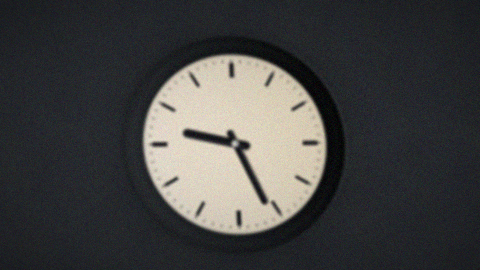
9:26
